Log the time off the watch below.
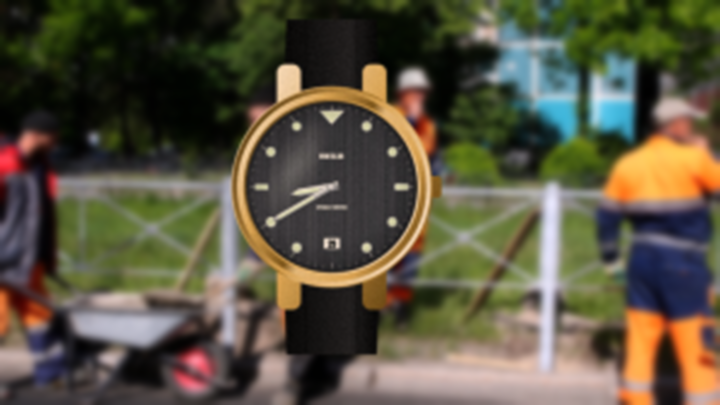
8:40
